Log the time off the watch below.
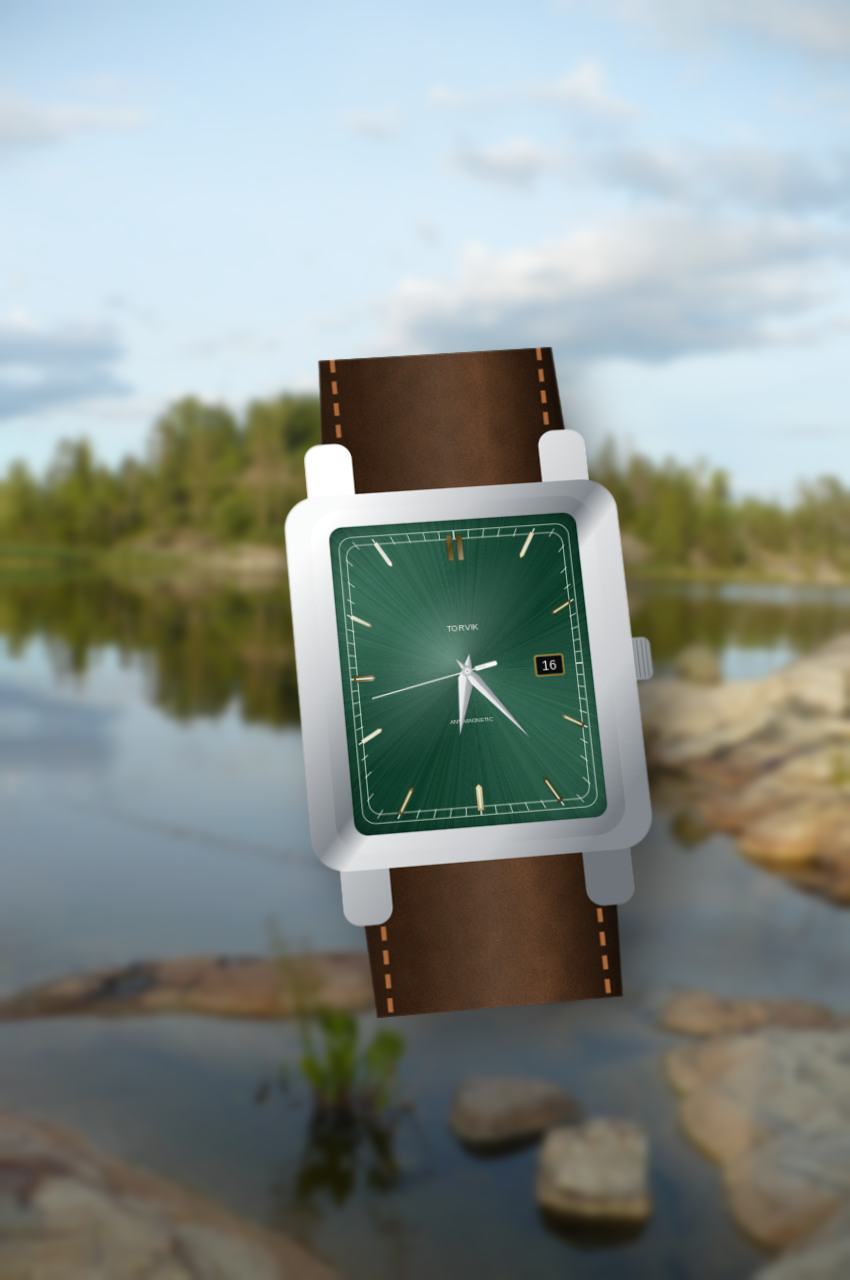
6:23:43
